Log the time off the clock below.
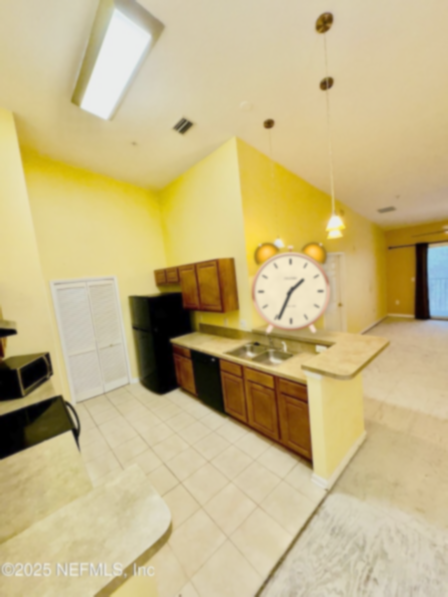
1:34
